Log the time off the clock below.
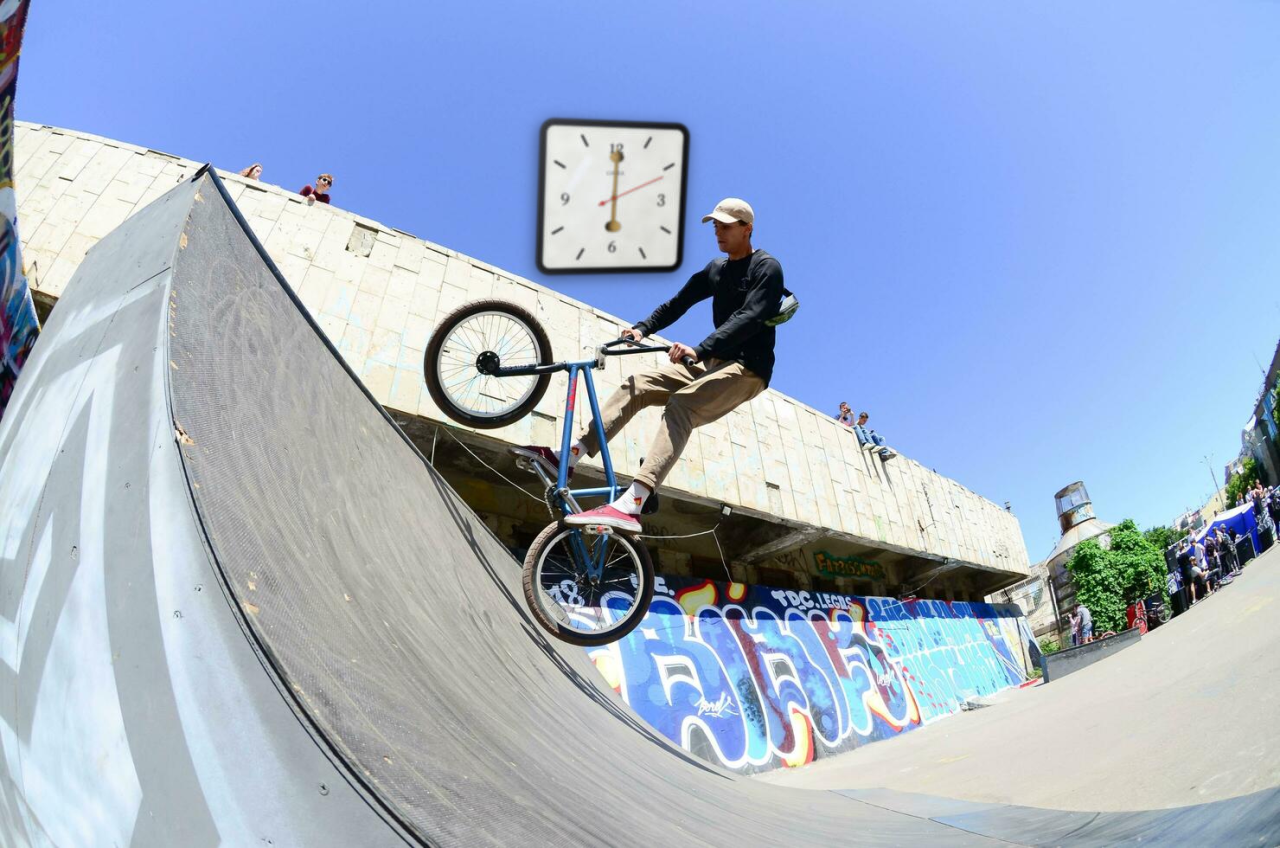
6:00:11
